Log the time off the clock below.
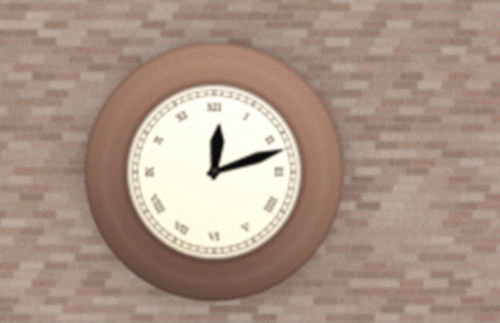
12:12
